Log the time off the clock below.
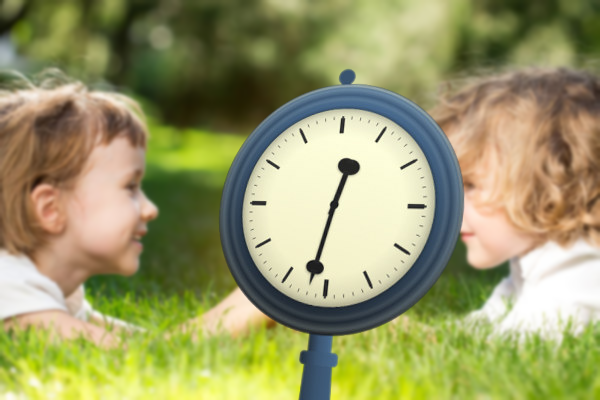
12:32
